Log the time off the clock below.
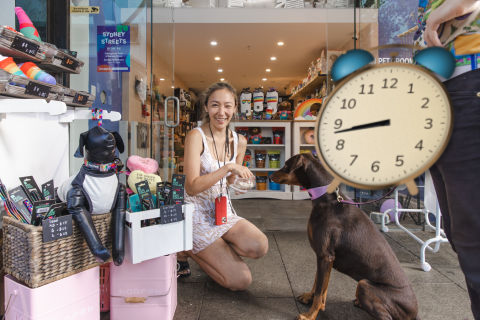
8:43
